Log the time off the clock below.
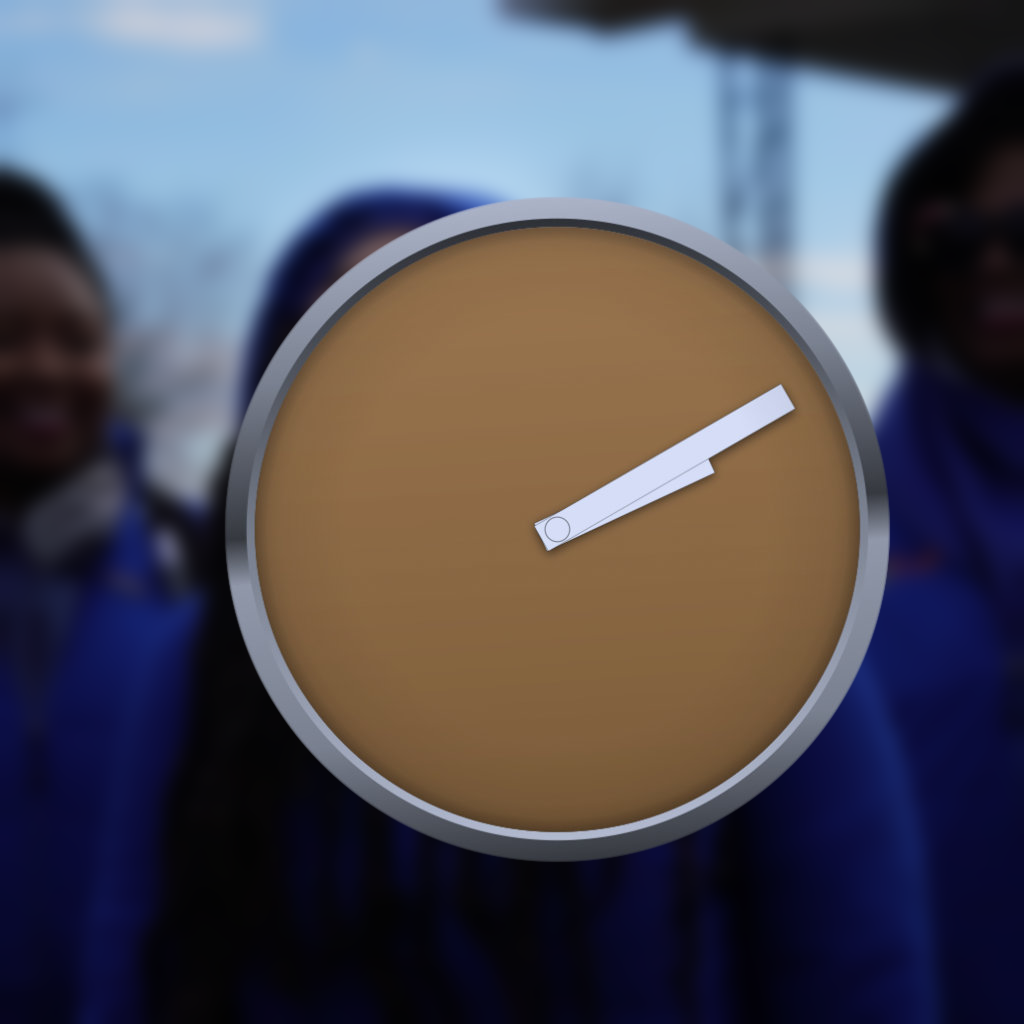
2:10
